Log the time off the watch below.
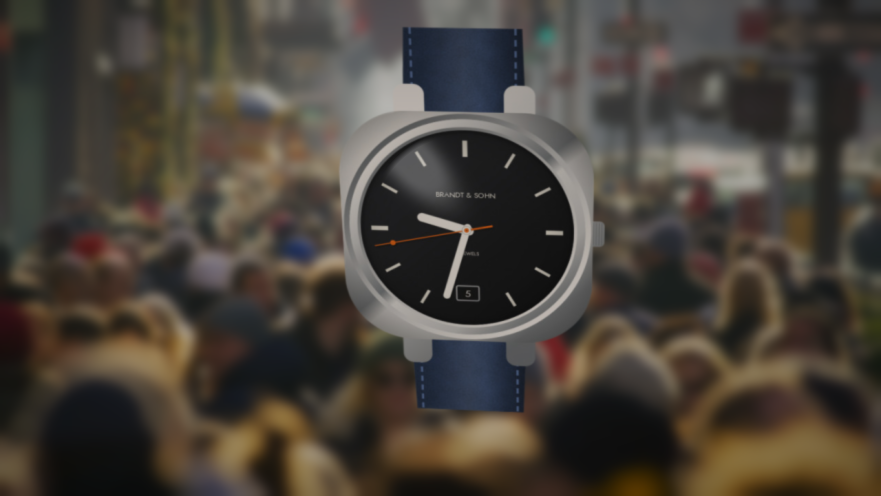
9:32:43
